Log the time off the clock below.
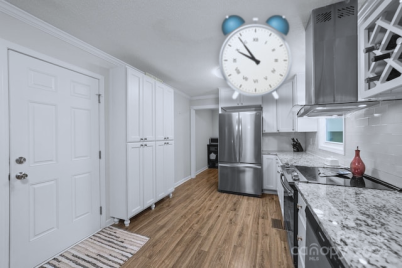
9:54
